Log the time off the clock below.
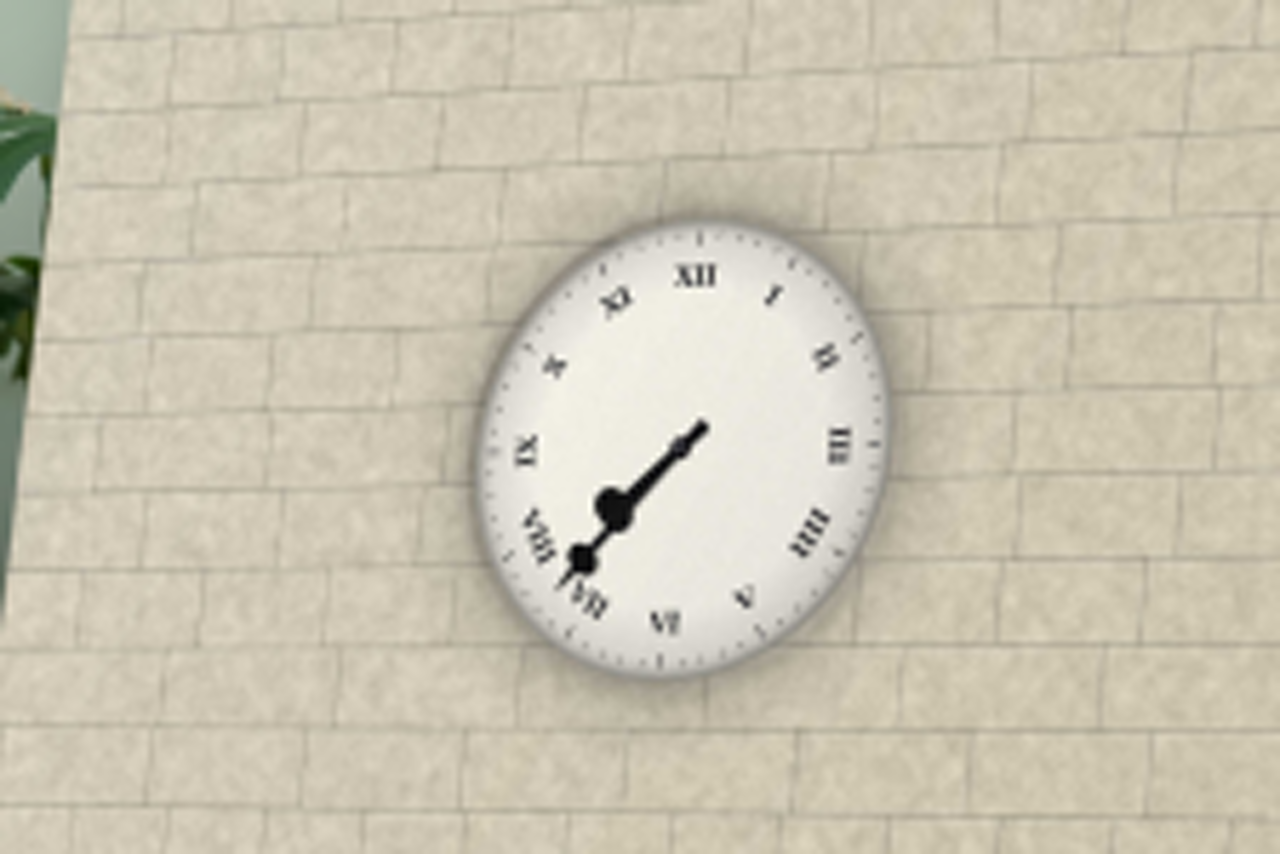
7:37
